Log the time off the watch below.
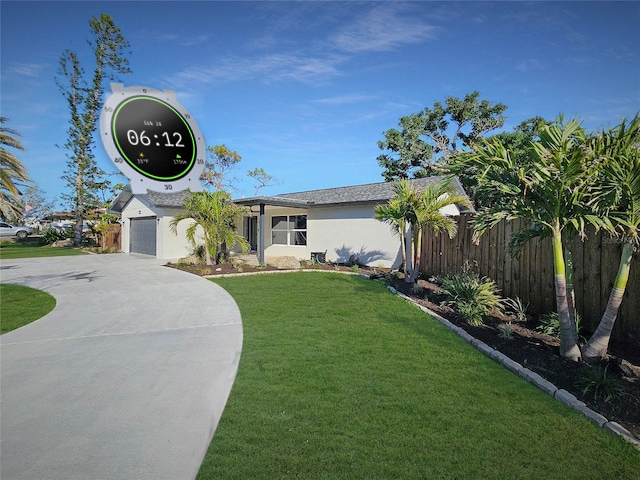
6:12
